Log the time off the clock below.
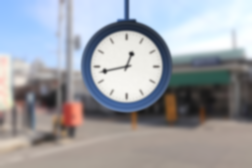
12:43
